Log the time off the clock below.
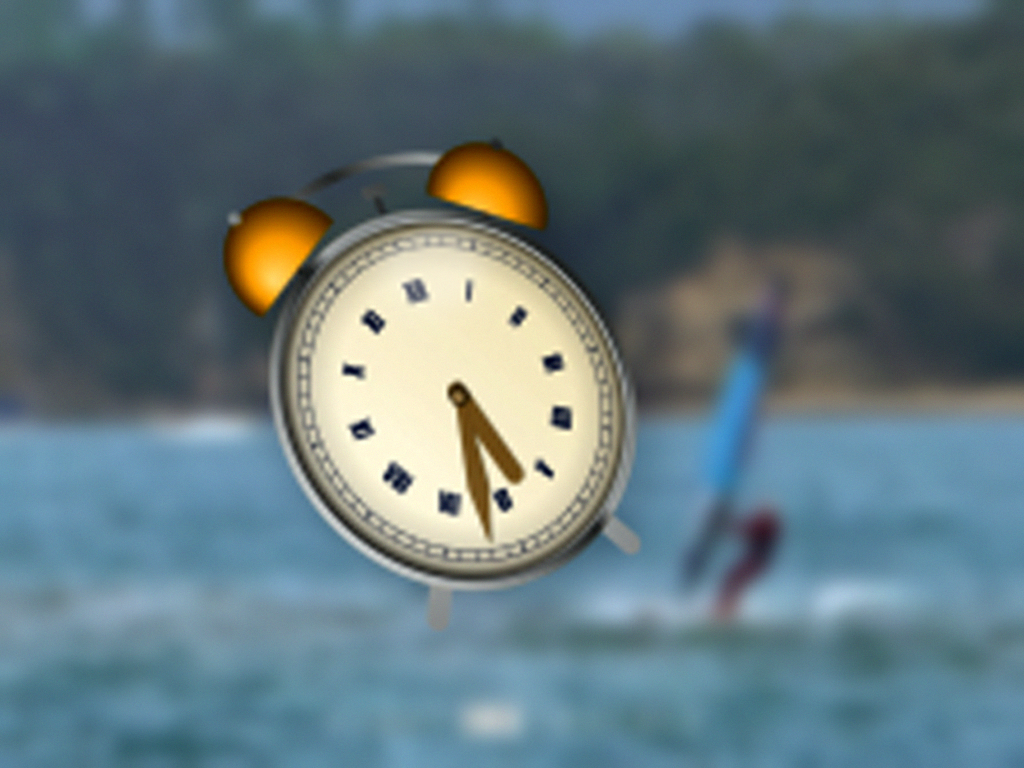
5:32
